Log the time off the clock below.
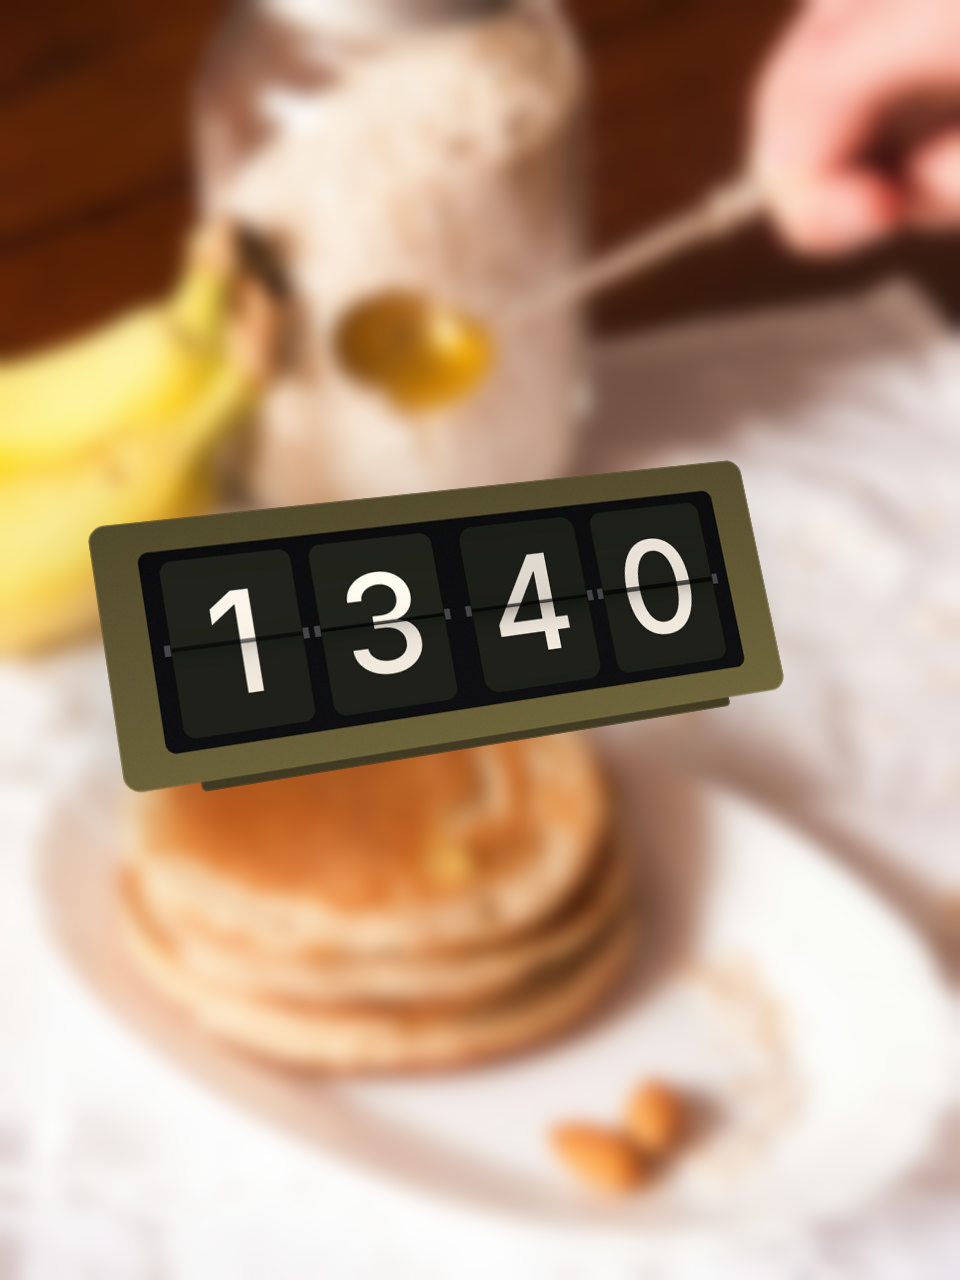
13:40
